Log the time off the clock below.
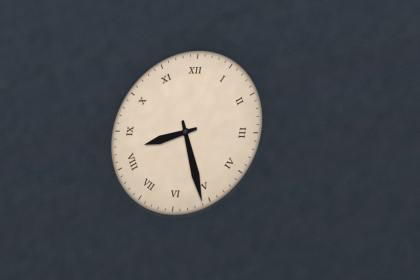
8:26
